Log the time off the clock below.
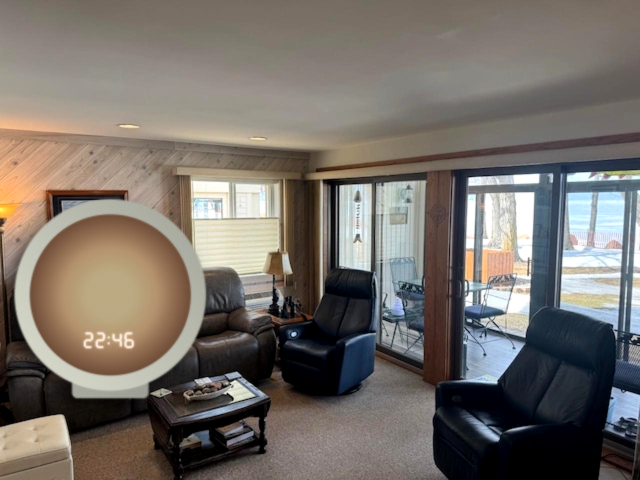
22:46
